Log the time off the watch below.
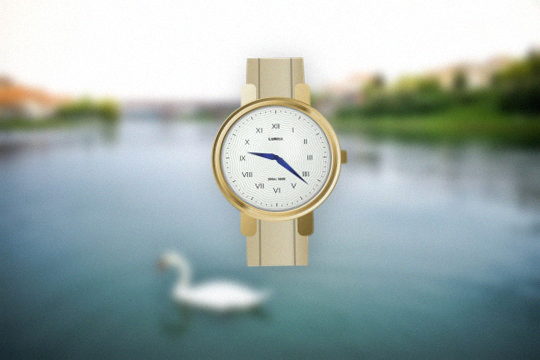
9:22
